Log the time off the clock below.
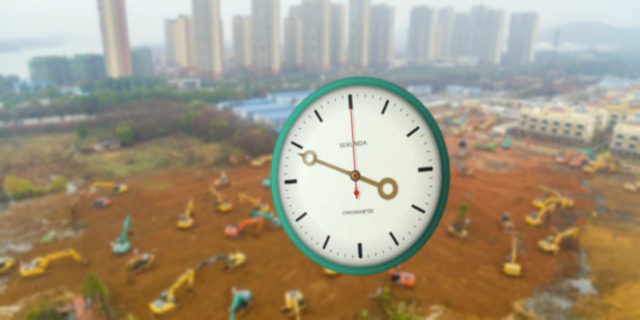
3:49:00
